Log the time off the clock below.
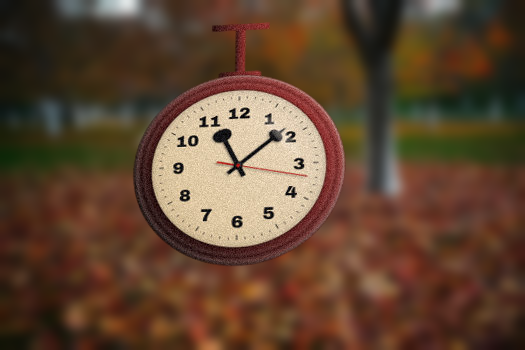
11:08:17
